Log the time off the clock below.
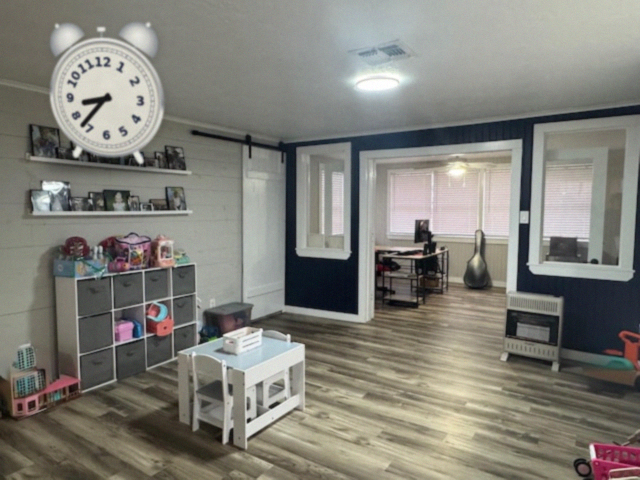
8:37
